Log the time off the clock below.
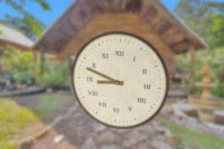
8:48
